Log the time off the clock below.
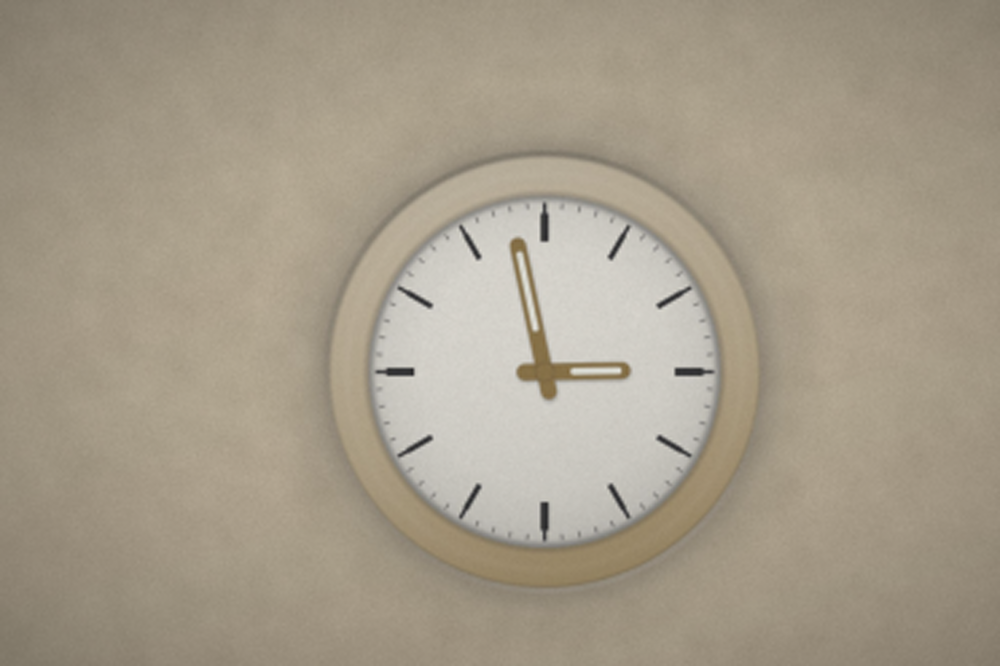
2:58
